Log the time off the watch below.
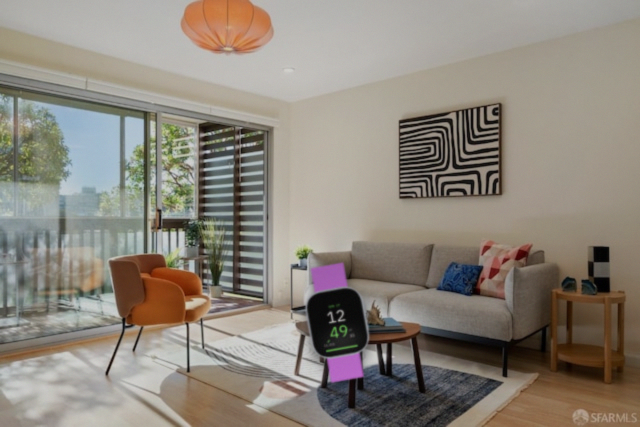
12:49
